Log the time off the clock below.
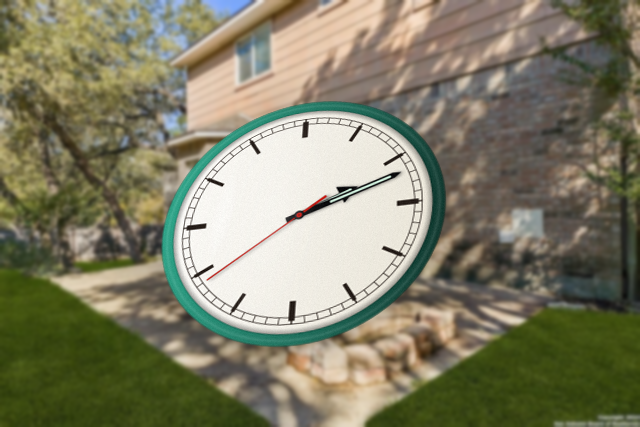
2:11:39
